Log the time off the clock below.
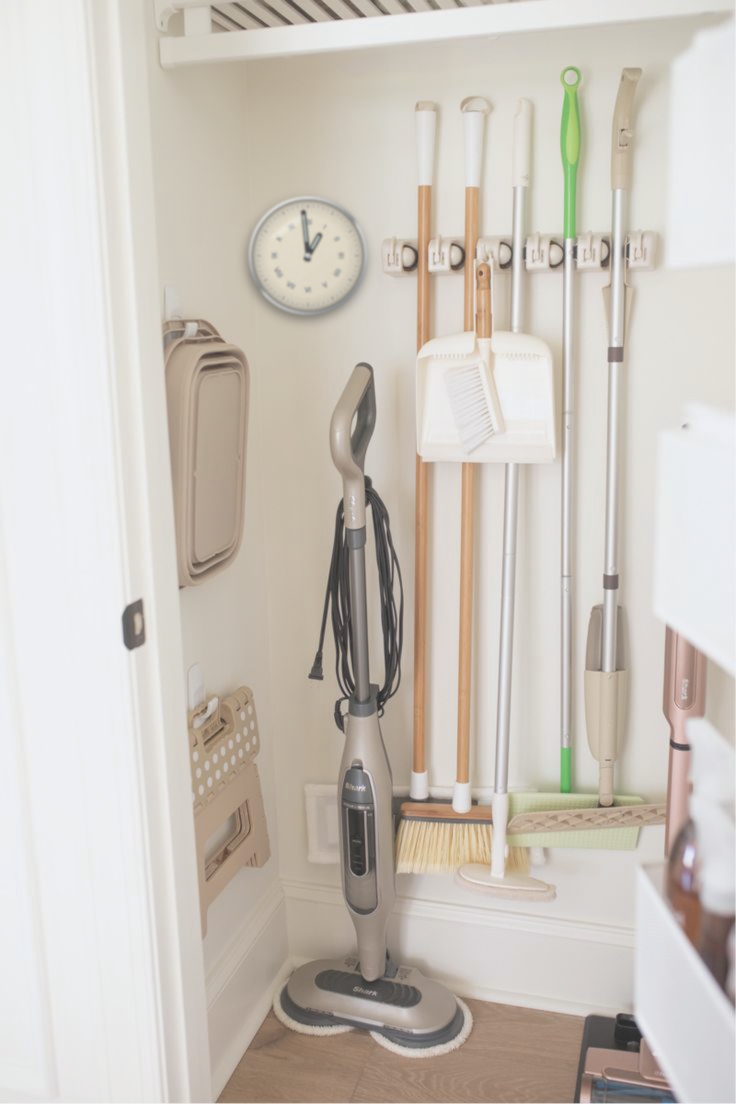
12:59
